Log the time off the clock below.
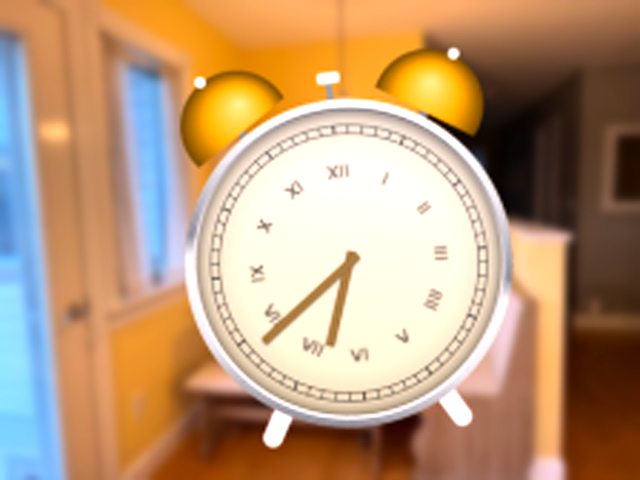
6:39
